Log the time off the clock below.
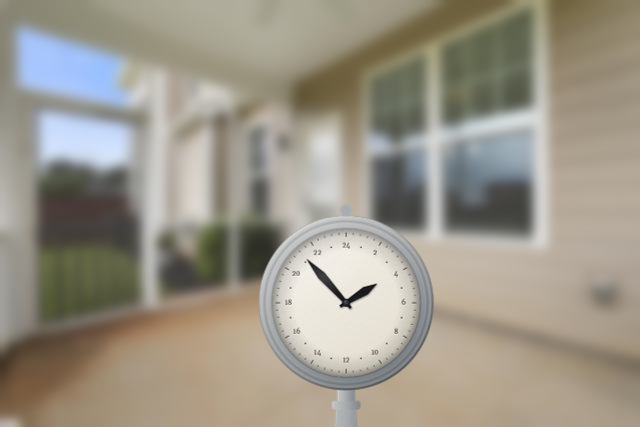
3:53
